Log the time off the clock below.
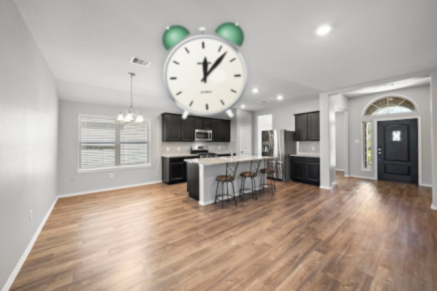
12:07
